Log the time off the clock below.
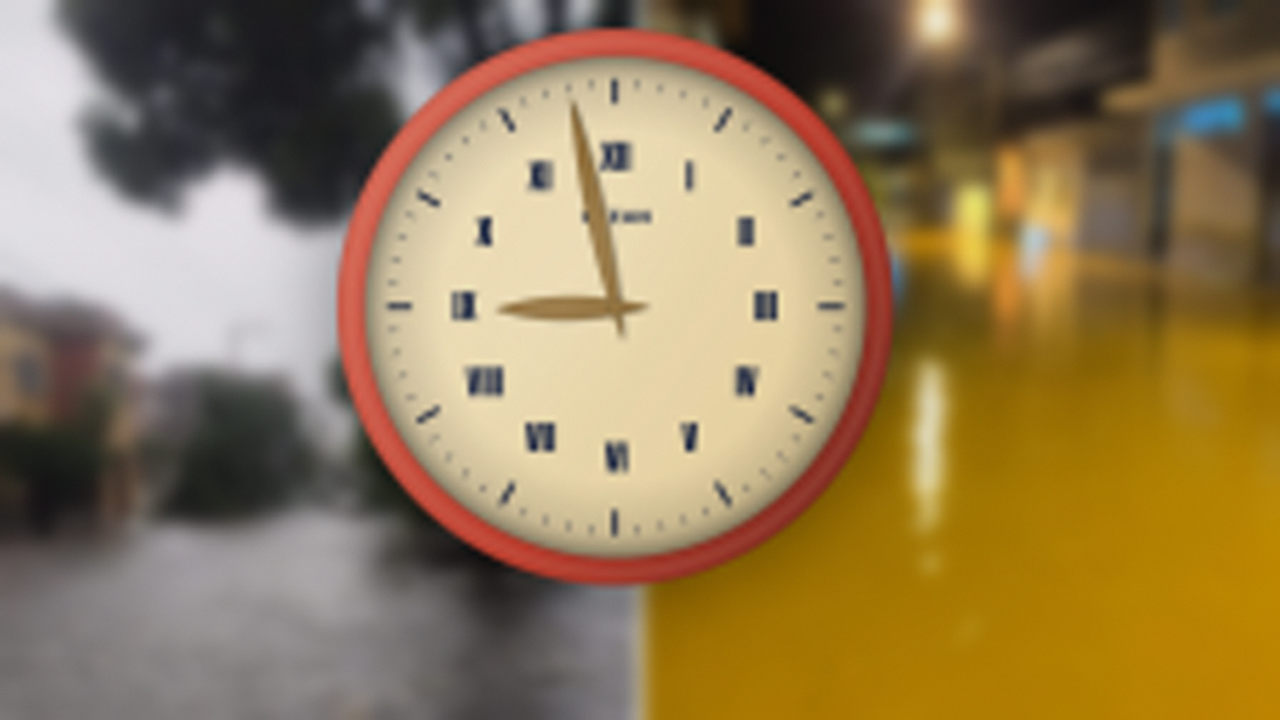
8:58
